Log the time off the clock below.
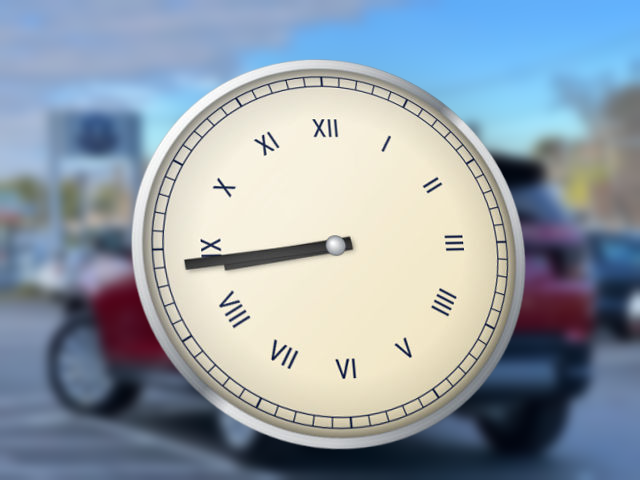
8:44
